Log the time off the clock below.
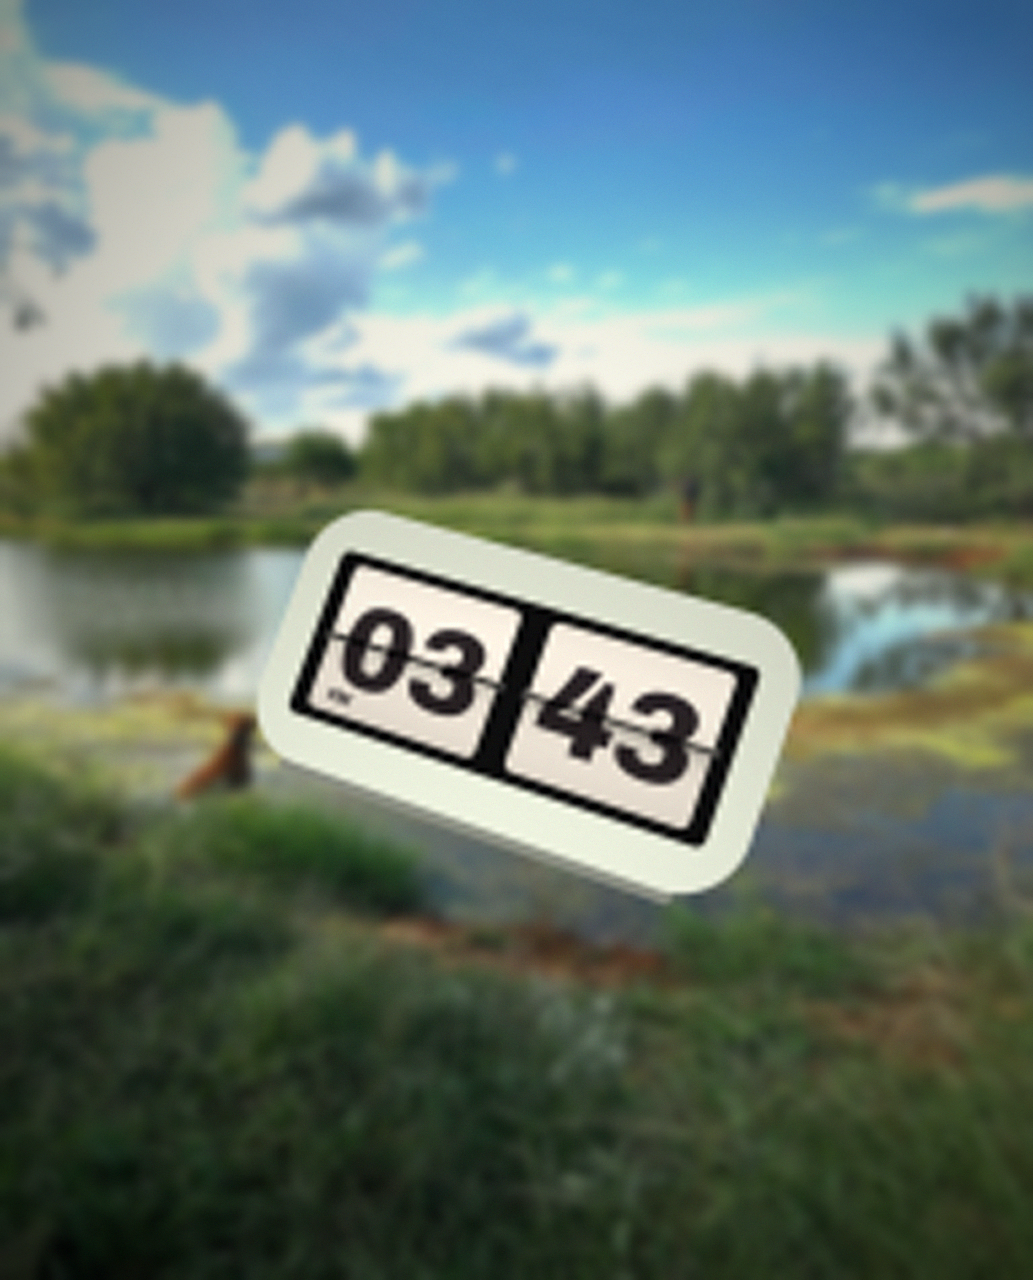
3:43
